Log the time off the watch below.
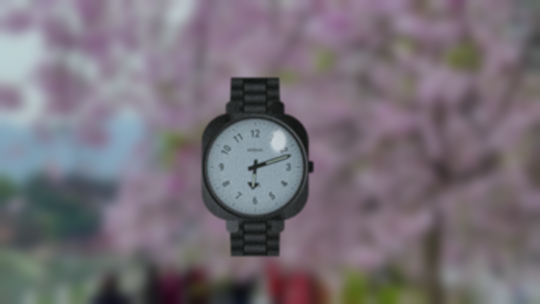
6:12
